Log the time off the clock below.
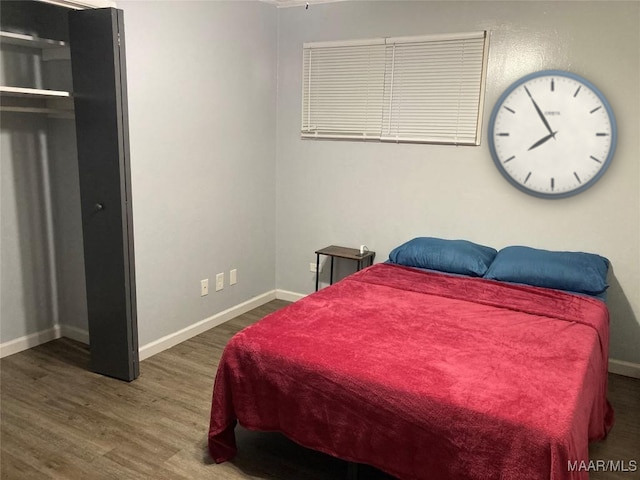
7:55
